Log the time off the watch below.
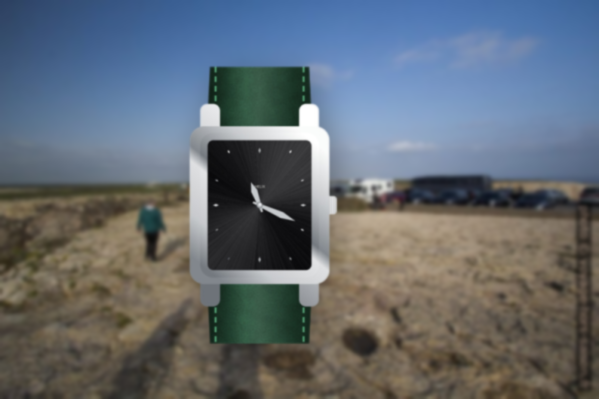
11:19
